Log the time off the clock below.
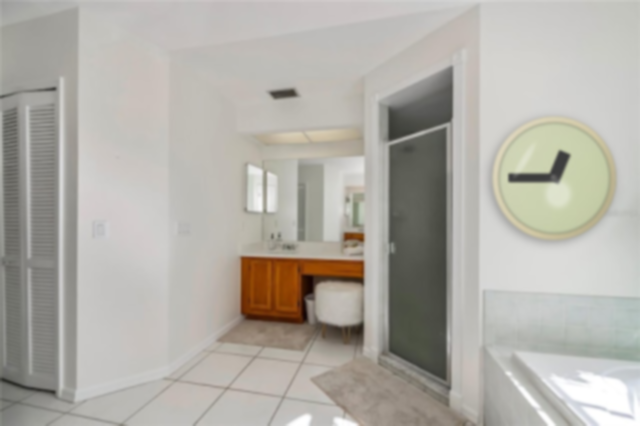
12:45
